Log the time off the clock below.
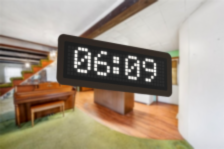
6:09
